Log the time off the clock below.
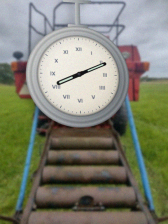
8:11
